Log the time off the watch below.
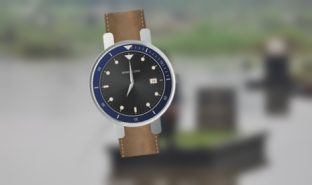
7:00
